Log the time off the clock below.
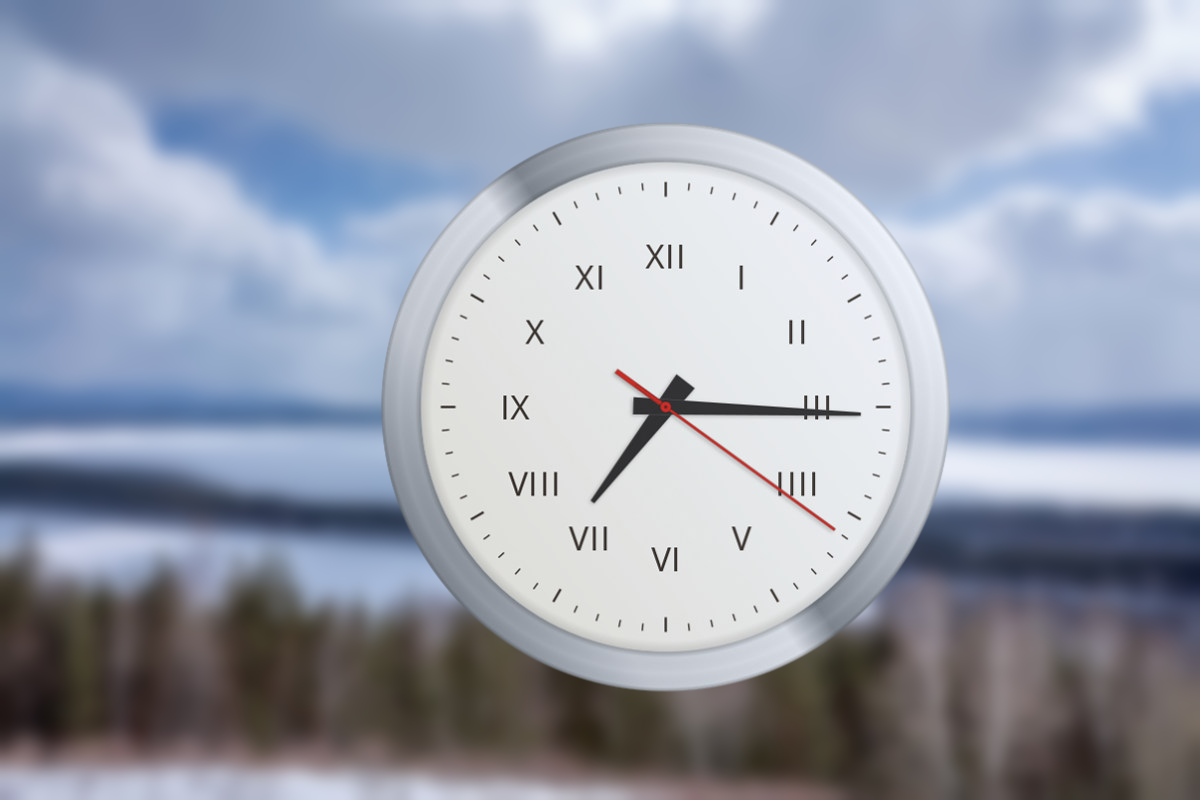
7:15:21
